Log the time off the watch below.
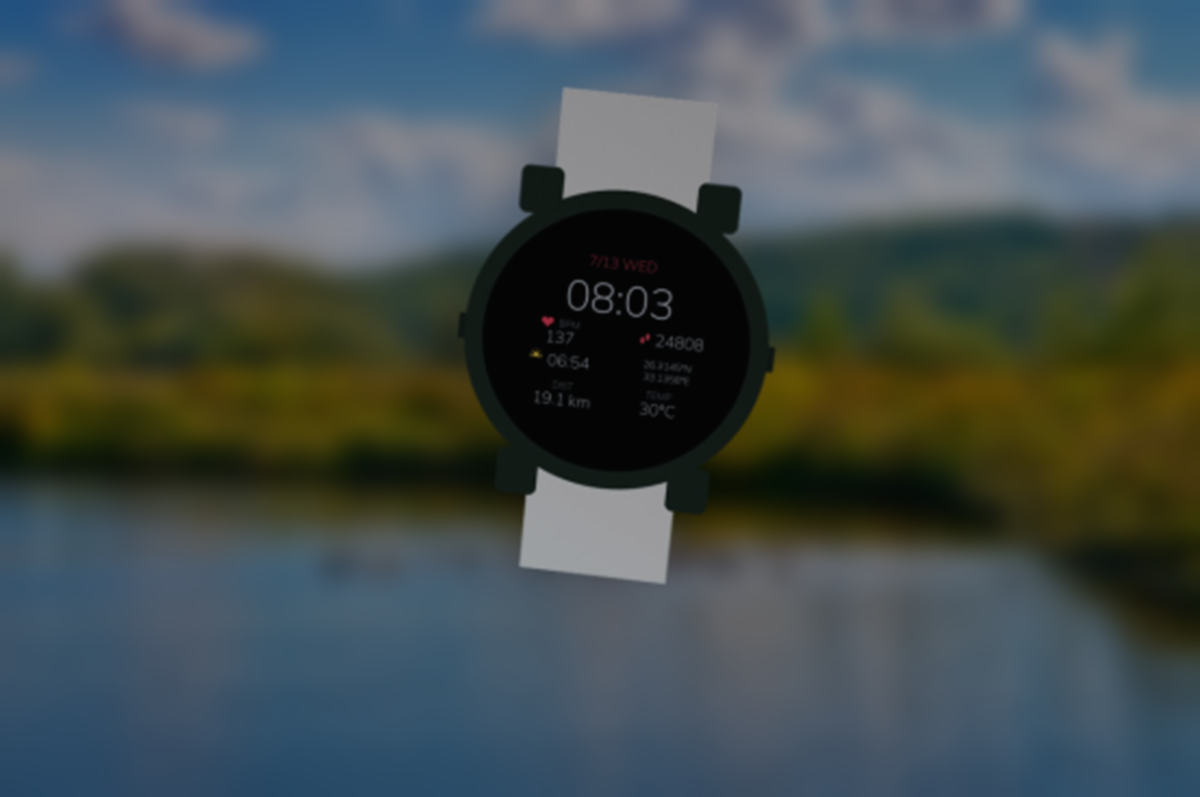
8:03
